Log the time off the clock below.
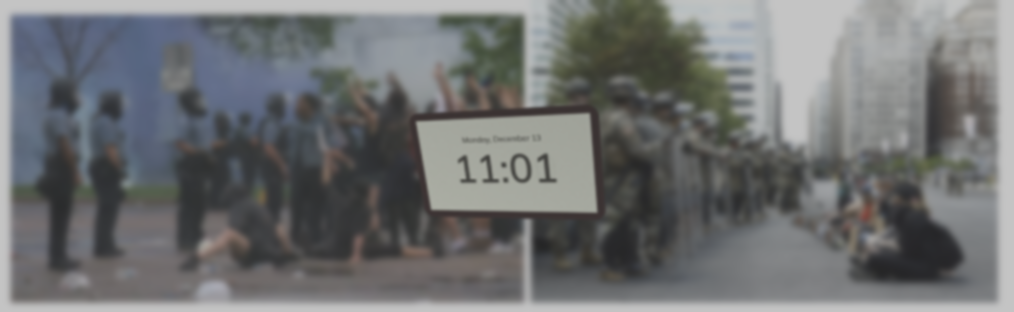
11:01
